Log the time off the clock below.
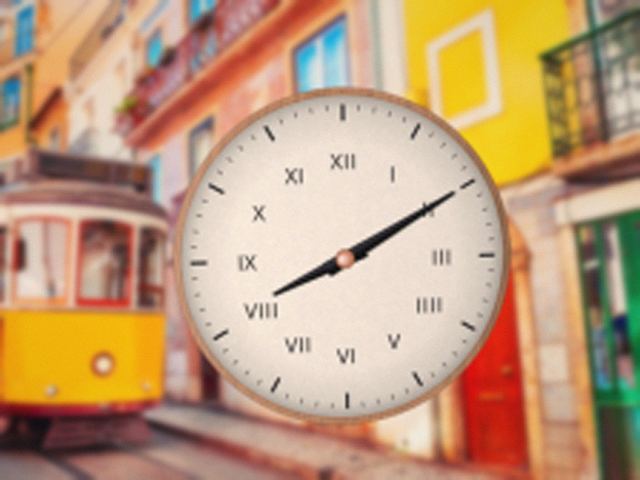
8:10
